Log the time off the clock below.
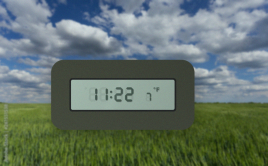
11:22
